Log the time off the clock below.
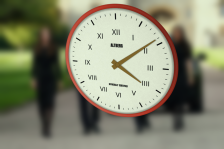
4:09
